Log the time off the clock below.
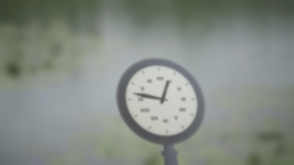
12:47
